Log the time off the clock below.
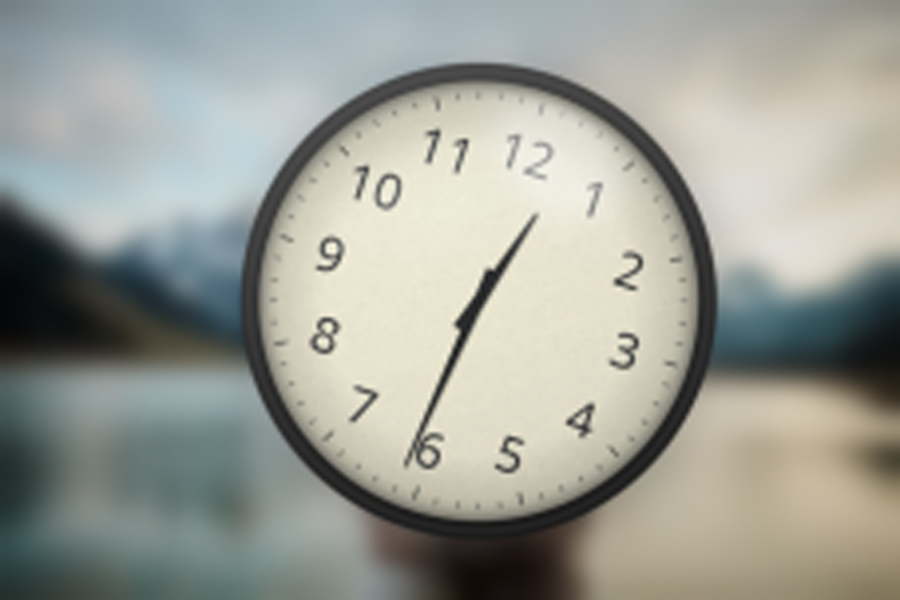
12:31
